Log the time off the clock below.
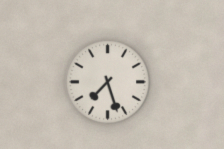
7:27
